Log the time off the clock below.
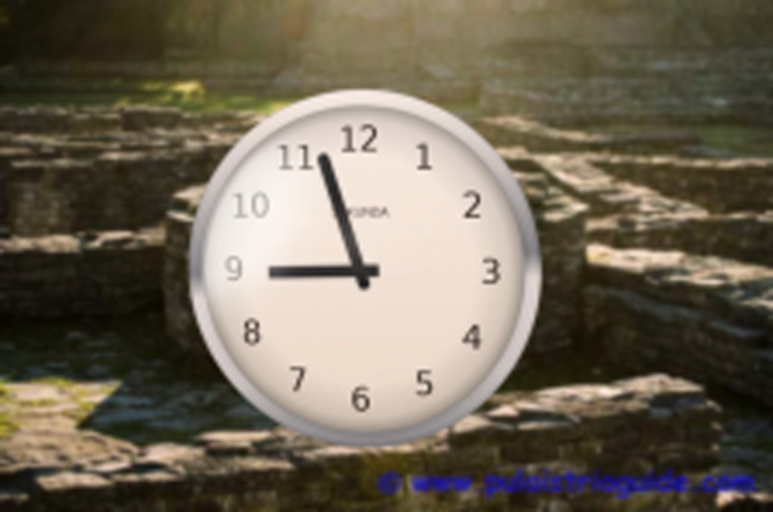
8:57
